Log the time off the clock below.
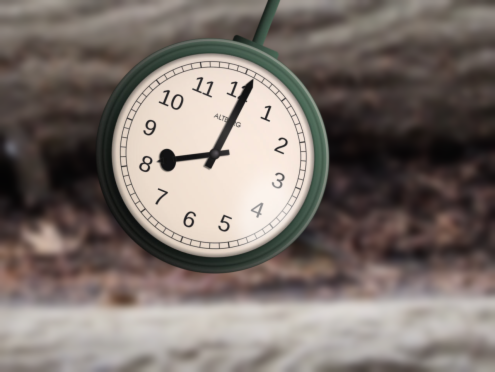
8:01
